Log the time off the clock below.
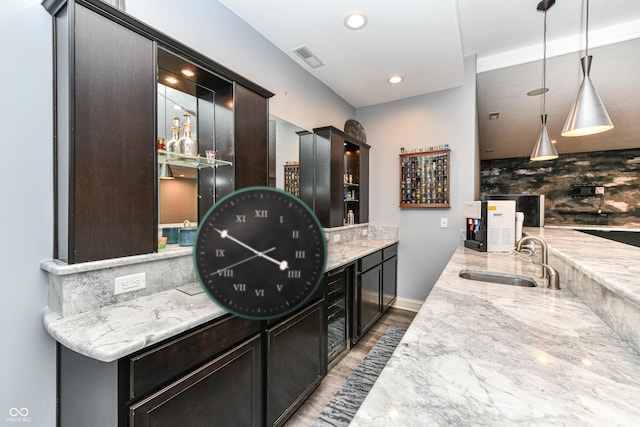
3:49:41
